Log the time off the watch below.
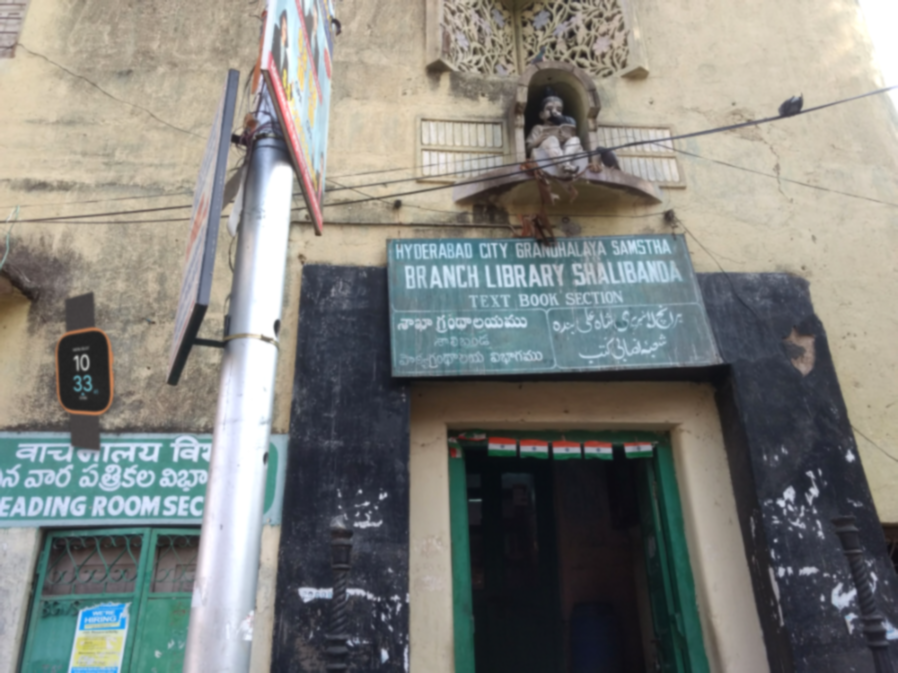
10:33
